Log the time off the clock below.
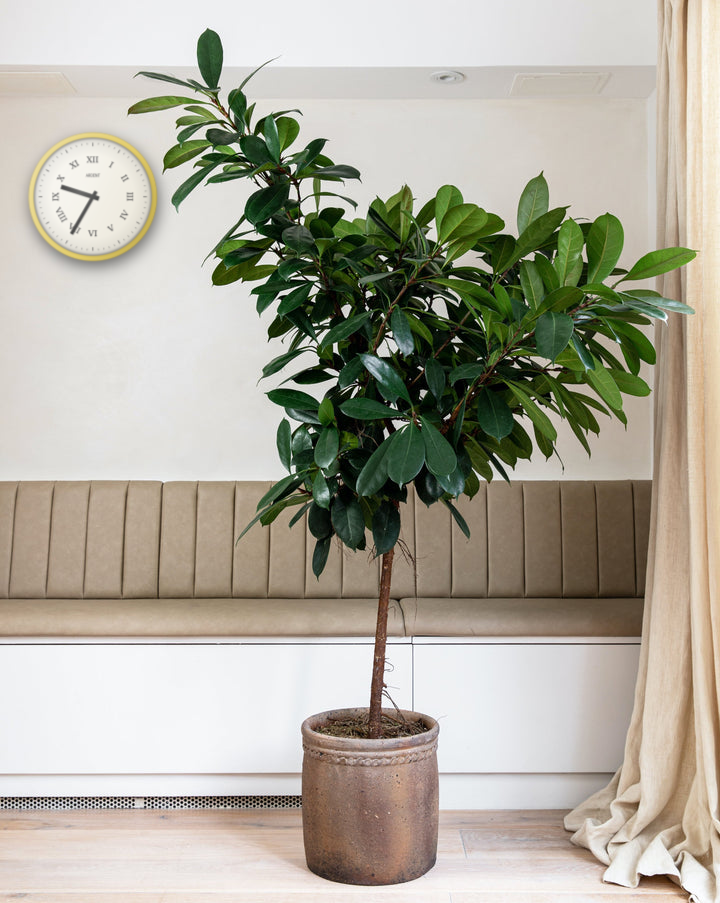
9:35
